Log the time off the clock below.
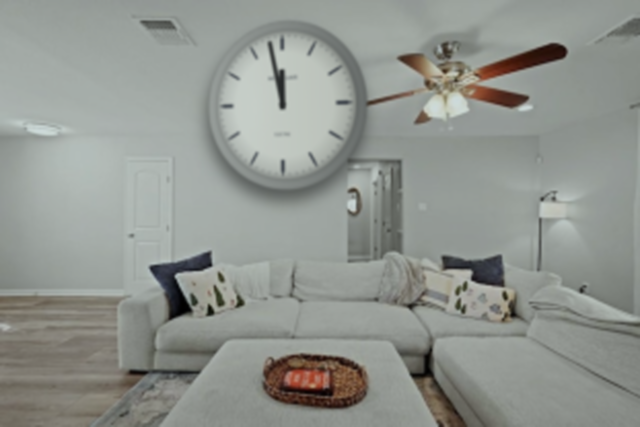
11:58
